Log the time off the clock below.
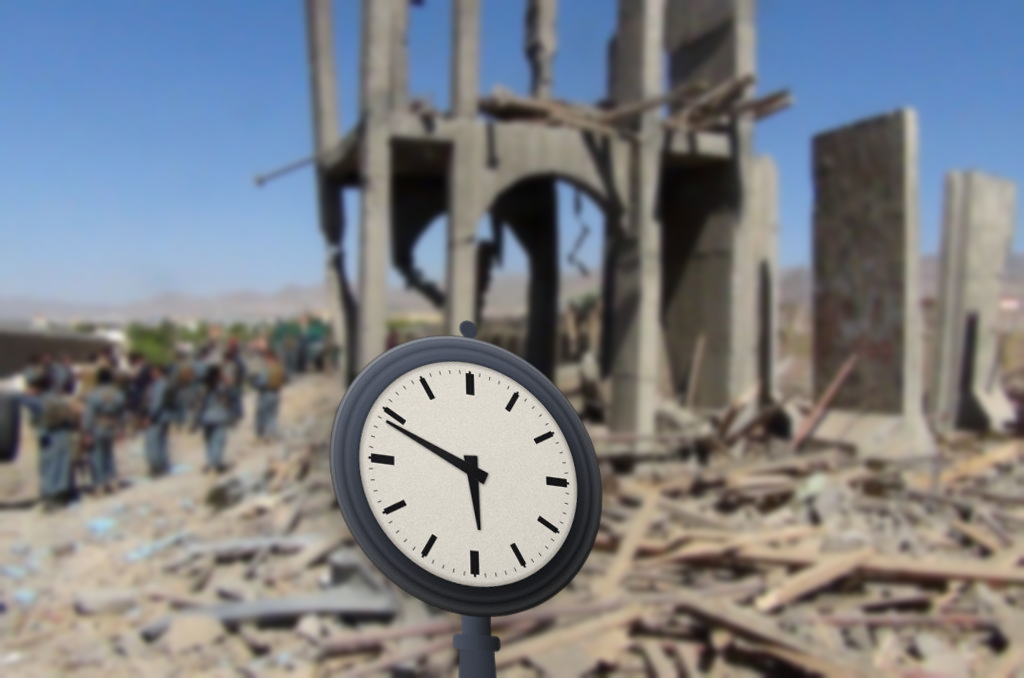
5:49
